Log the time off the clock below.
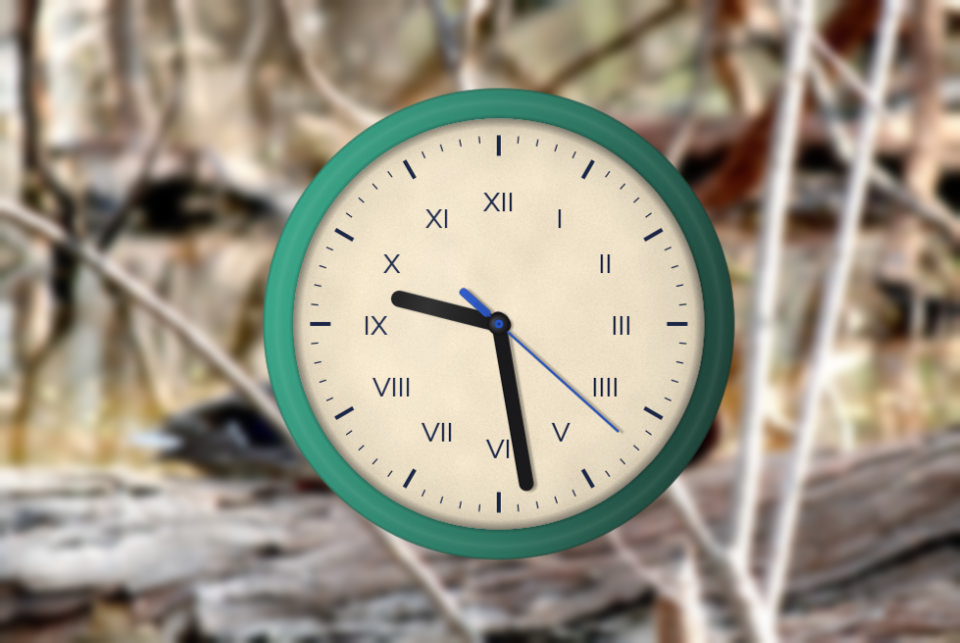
9:28:22
